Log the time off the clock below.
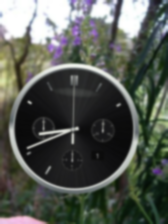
8:41
